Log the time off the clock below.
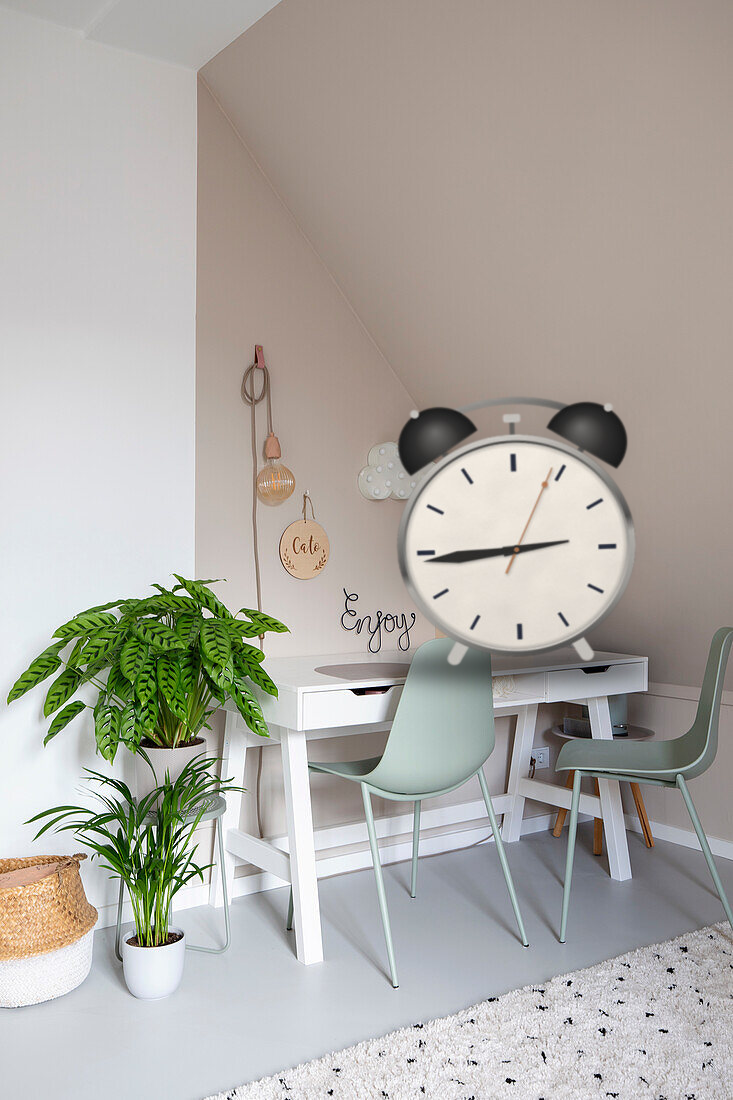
2:44:04
